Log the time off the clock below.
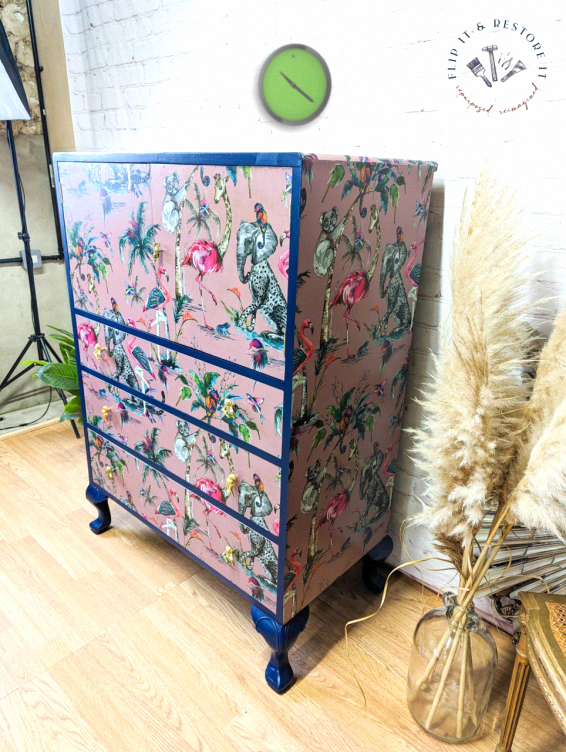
10:21
